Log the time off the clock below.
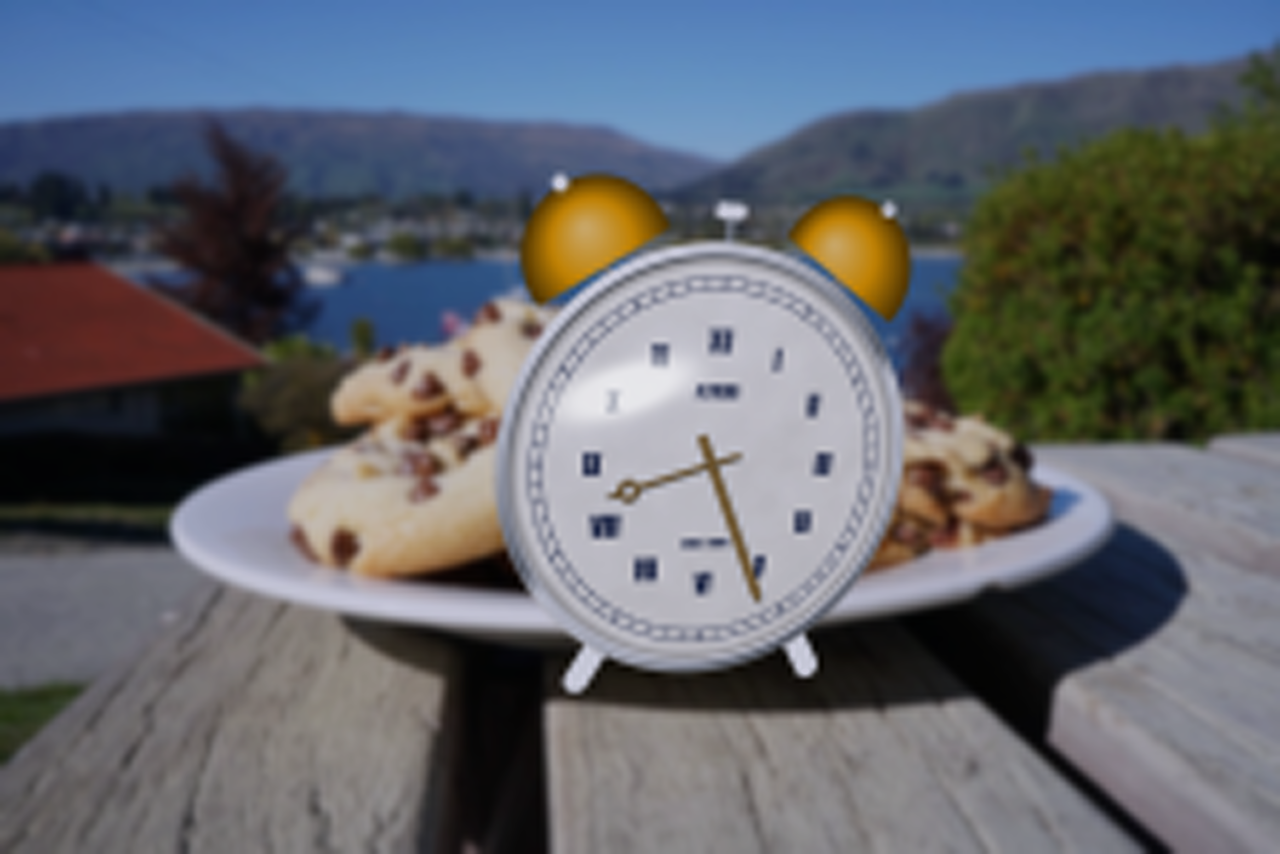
8:26
